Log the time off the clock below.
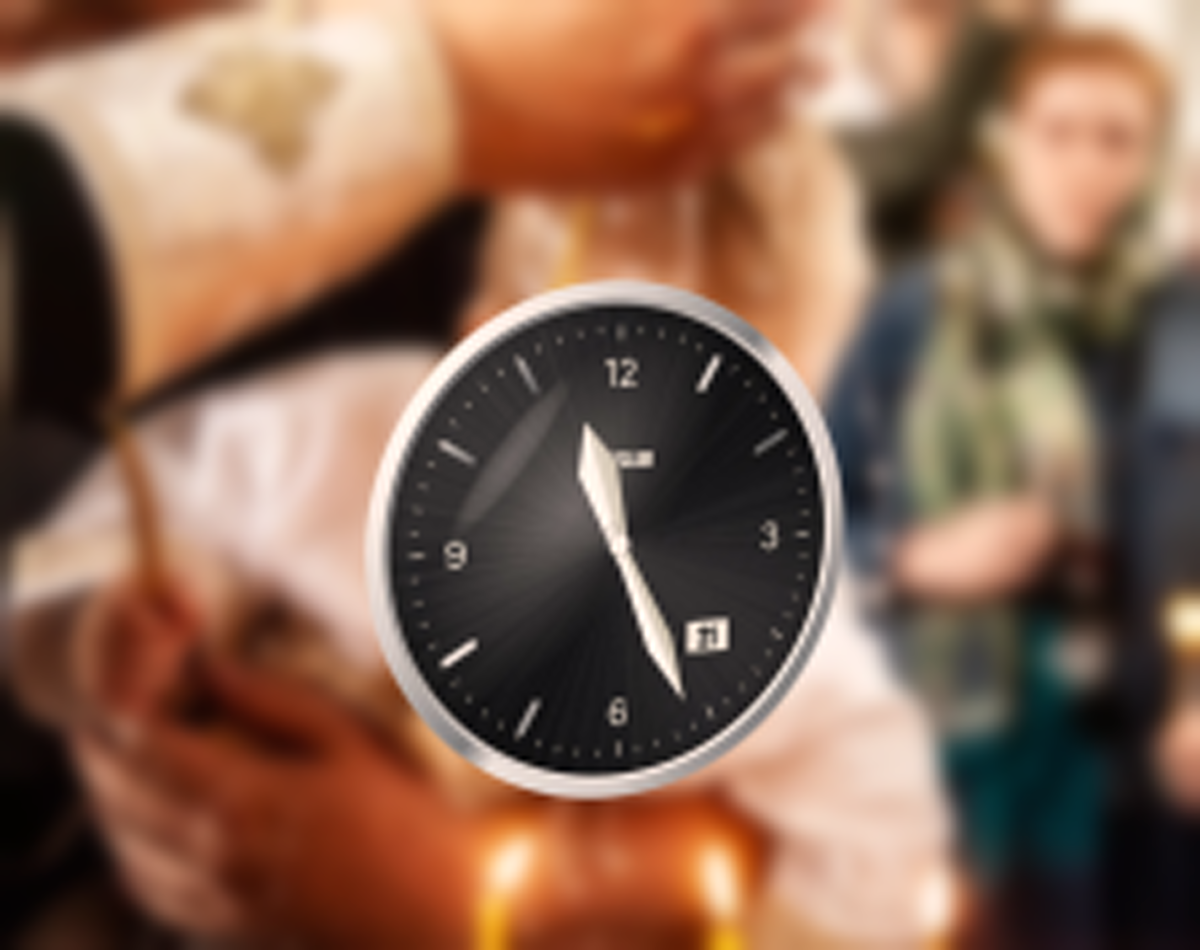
11:26
